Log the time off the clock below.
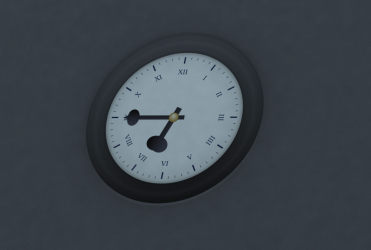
6:45
